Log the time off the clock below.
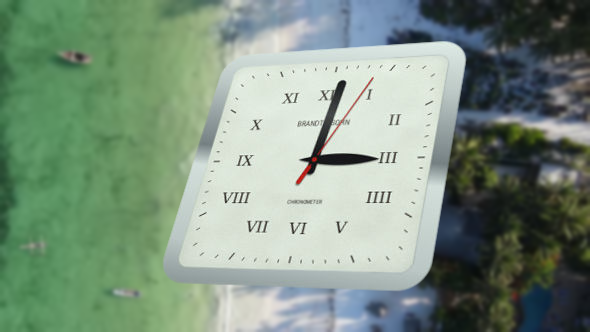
3:01:04
